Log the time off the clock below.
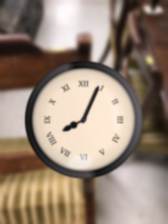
8:04
